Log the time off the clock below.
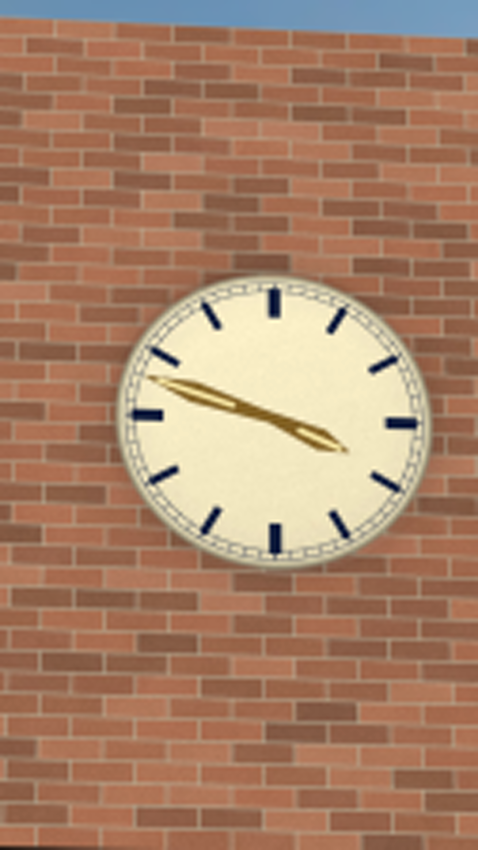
3:48
